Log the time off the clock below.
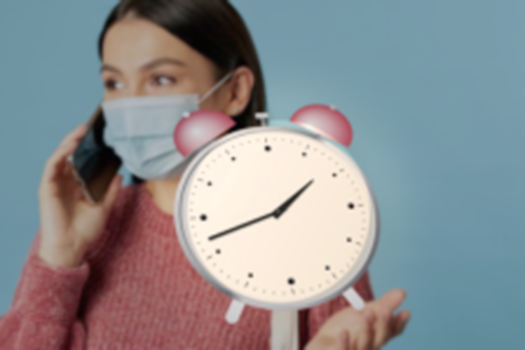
1:42
